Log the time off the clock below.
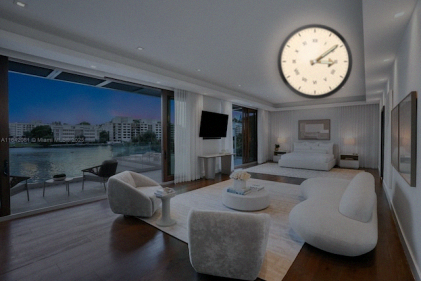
3:09
